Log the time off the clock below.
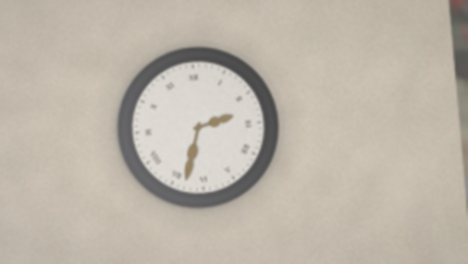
2:33
